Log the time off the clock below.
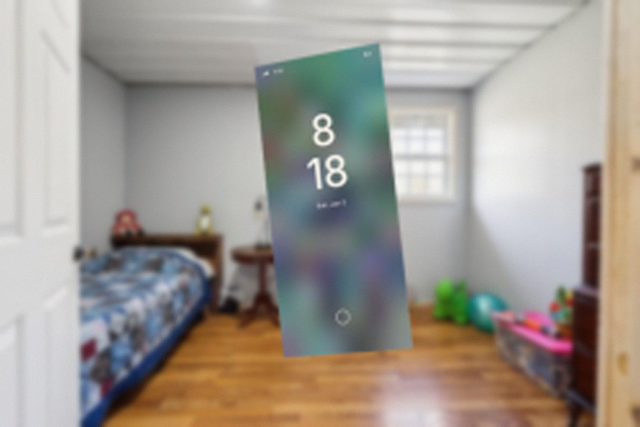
8:18
